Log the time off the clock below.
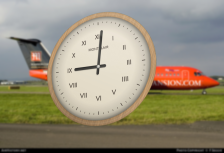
9:01
